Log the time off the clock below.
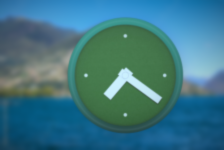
7:21
